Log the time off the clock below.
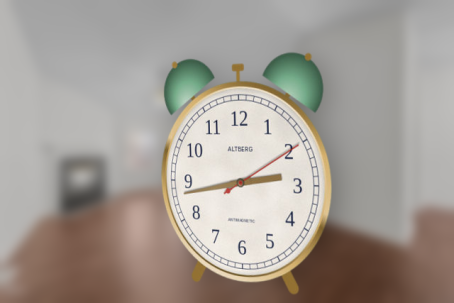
2:43:10
